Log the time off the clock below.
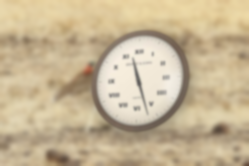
11:27
